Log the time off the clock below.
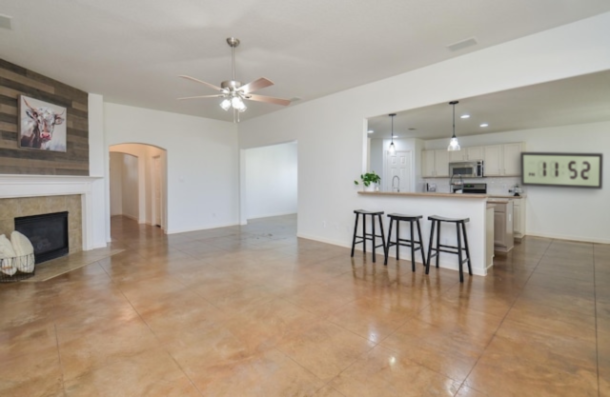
11:52
